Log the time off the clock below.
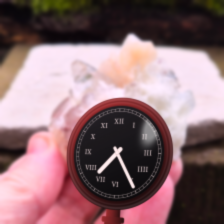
7:25
